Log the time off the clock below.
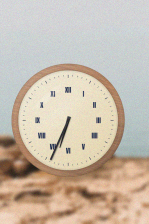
6:34
